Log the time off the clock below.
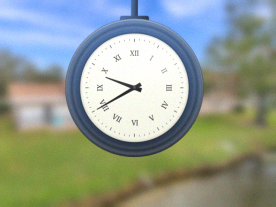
9:40
